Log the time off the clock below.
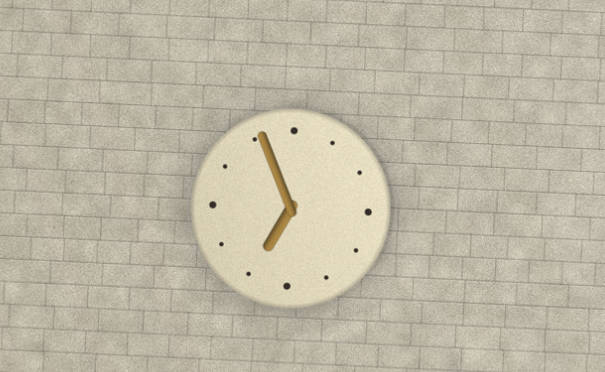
6:56
